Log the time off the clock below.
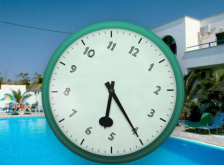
5:20
